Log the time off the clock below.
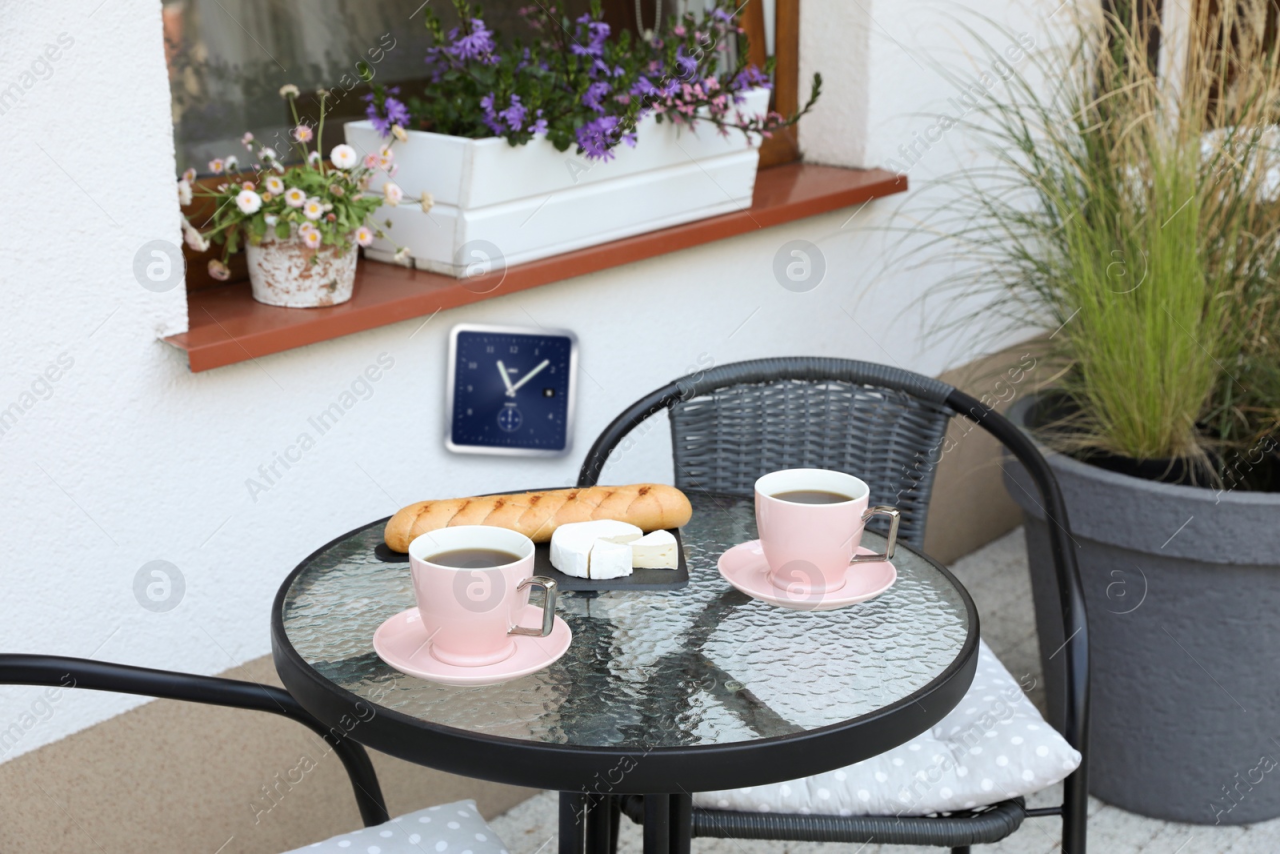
11:08
